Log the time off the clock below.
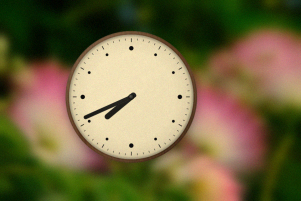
7:41
